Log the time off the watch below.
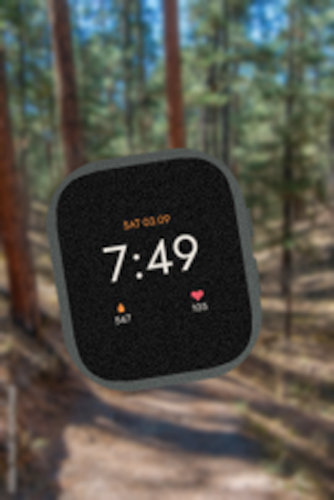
7:49
